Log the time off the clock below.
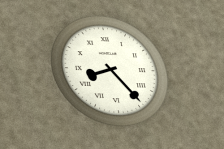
8:24
